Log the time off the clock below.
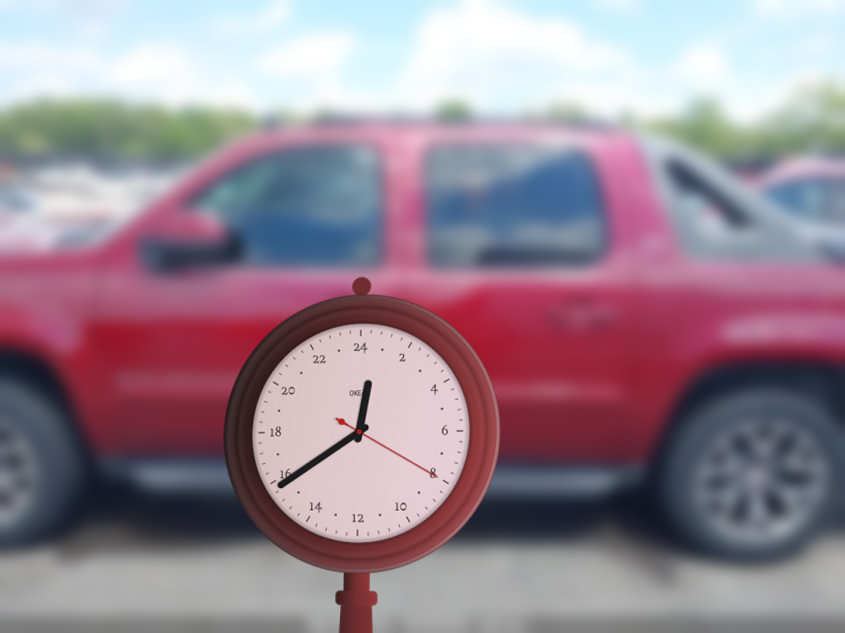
0:39:20
